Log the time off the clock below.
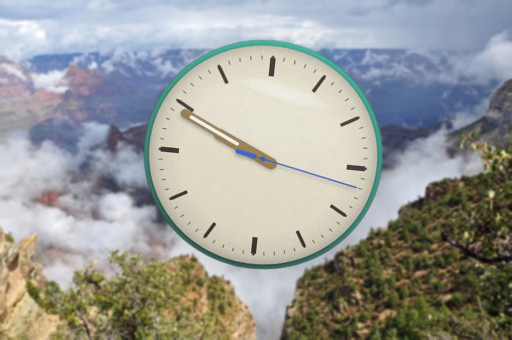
9:49:17
